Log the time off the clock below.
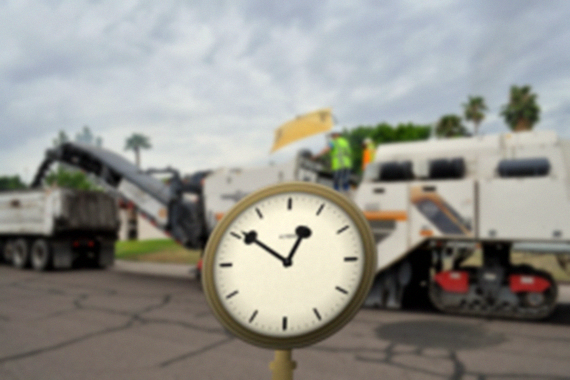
12:51
